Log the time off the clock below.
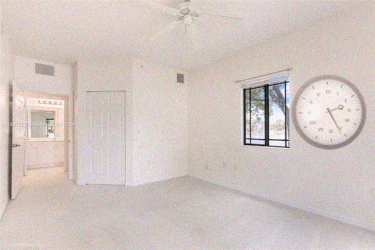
2:26
